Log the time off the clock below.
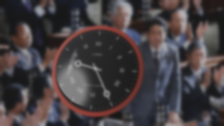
9:25
